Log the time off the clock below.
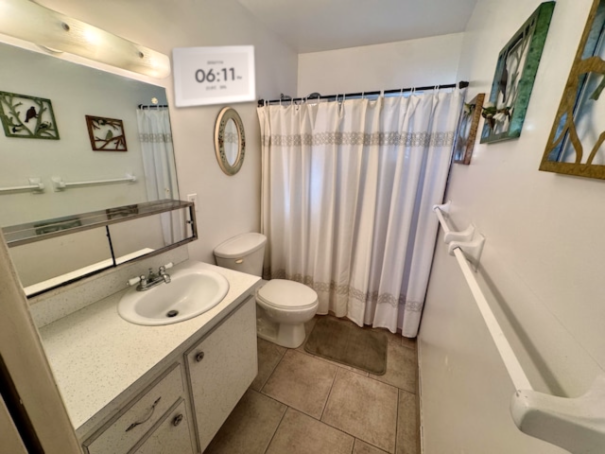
6:11
